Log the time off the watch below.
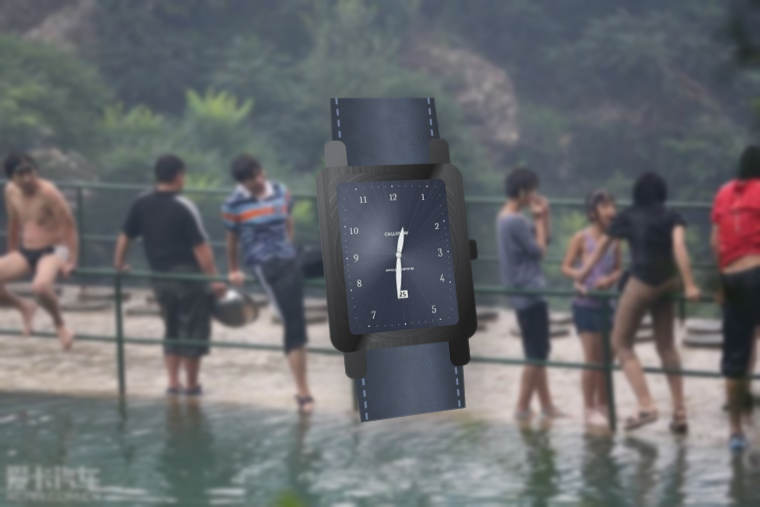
12:31
